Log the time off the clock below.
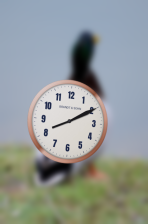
8:10
